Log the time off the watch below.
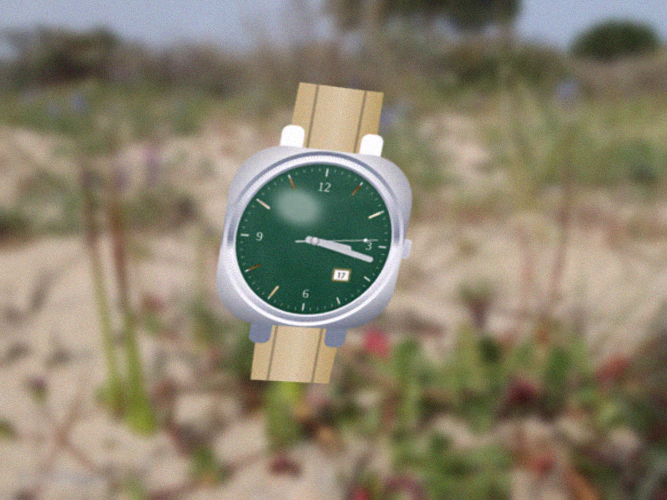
3:17:14
